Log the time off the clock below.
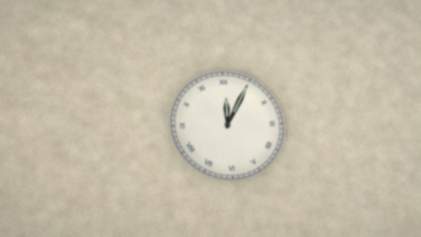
12:05
